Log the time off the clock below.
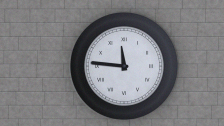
11:46
